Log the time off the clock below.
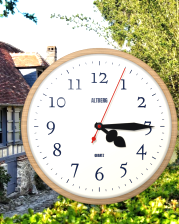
4:15:04
